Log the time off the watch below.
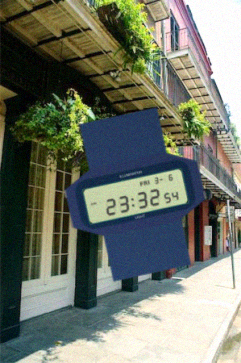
23:32:54
